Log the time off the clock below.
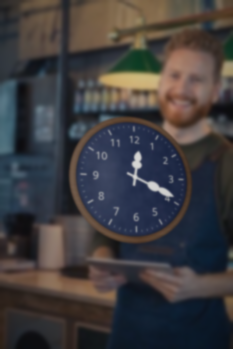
12:19
